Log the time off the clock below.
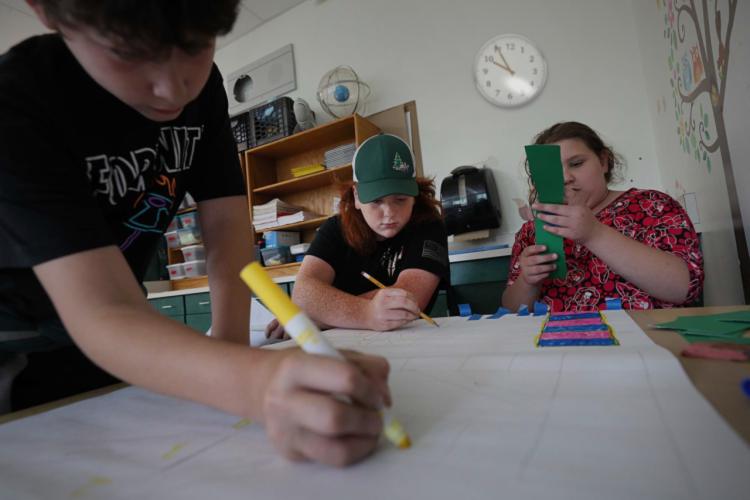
9:55
